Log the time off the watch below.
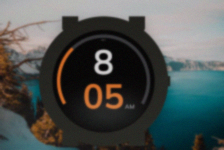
8:05
